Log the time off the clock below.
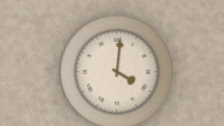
4:01
